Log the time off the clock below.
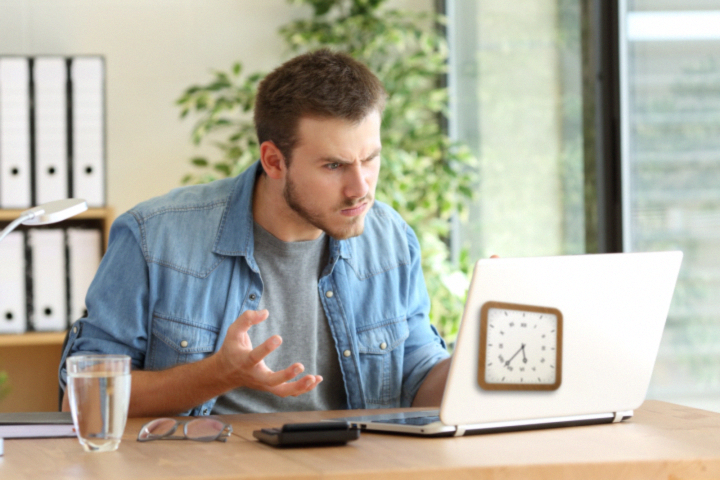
5:37
